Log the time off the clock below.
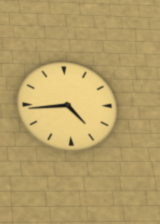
4:44
